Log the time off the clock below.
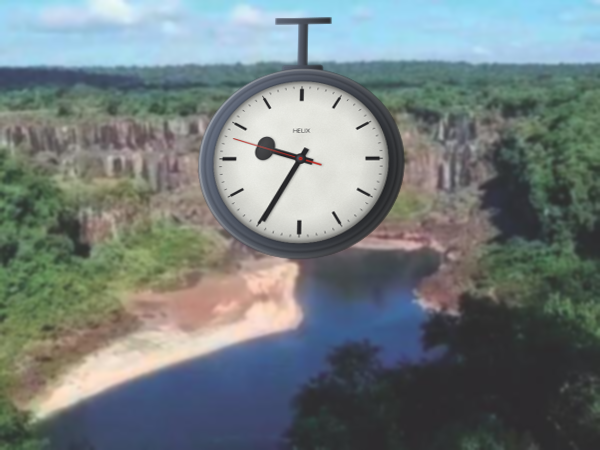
9:34:48
